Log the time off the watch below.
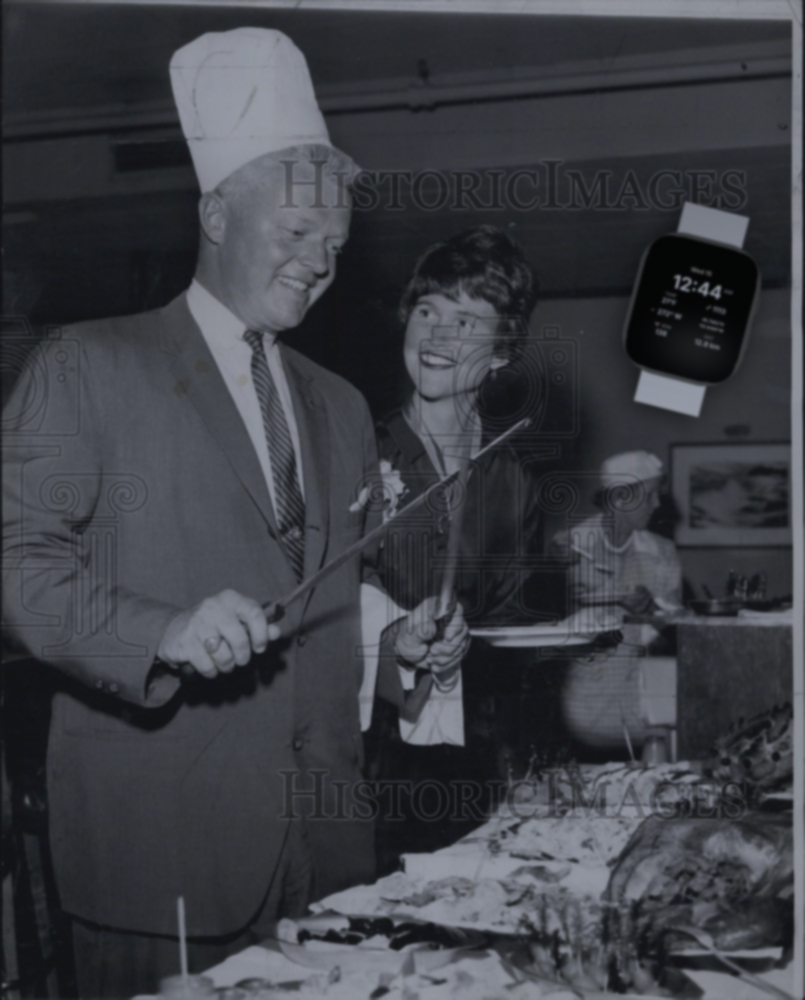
12:44
